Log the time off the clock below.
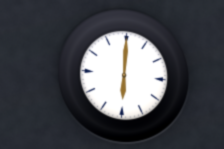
6:00
